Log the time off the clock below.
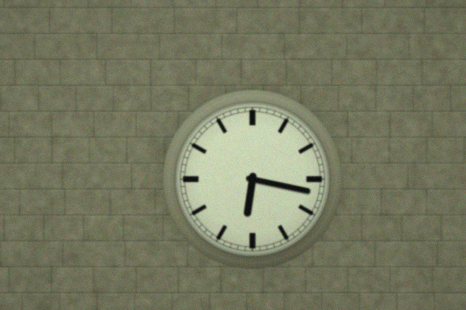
6:17
